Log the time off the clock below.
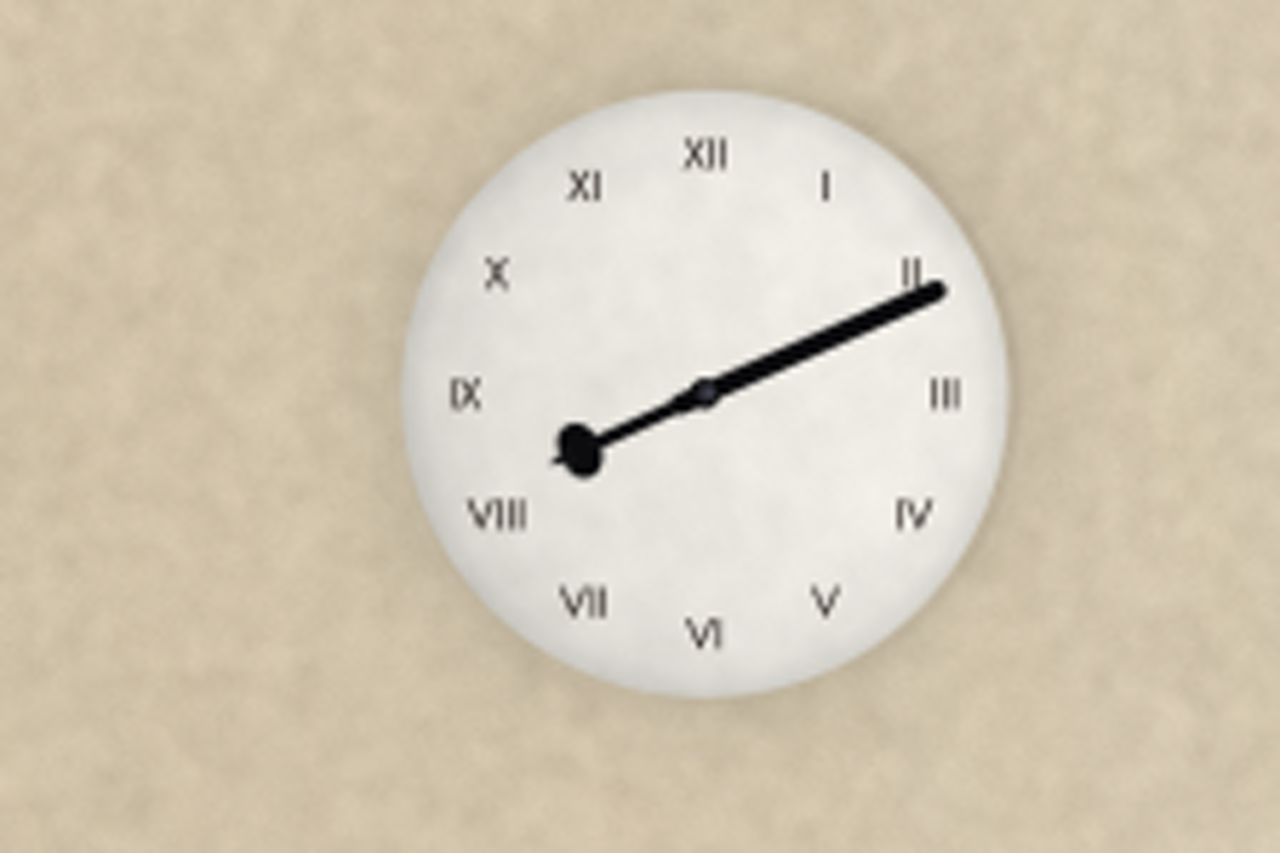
8:11
